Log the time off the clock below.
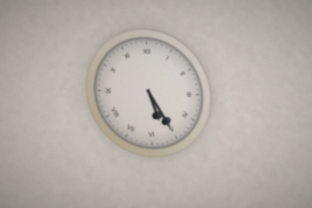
5:25
